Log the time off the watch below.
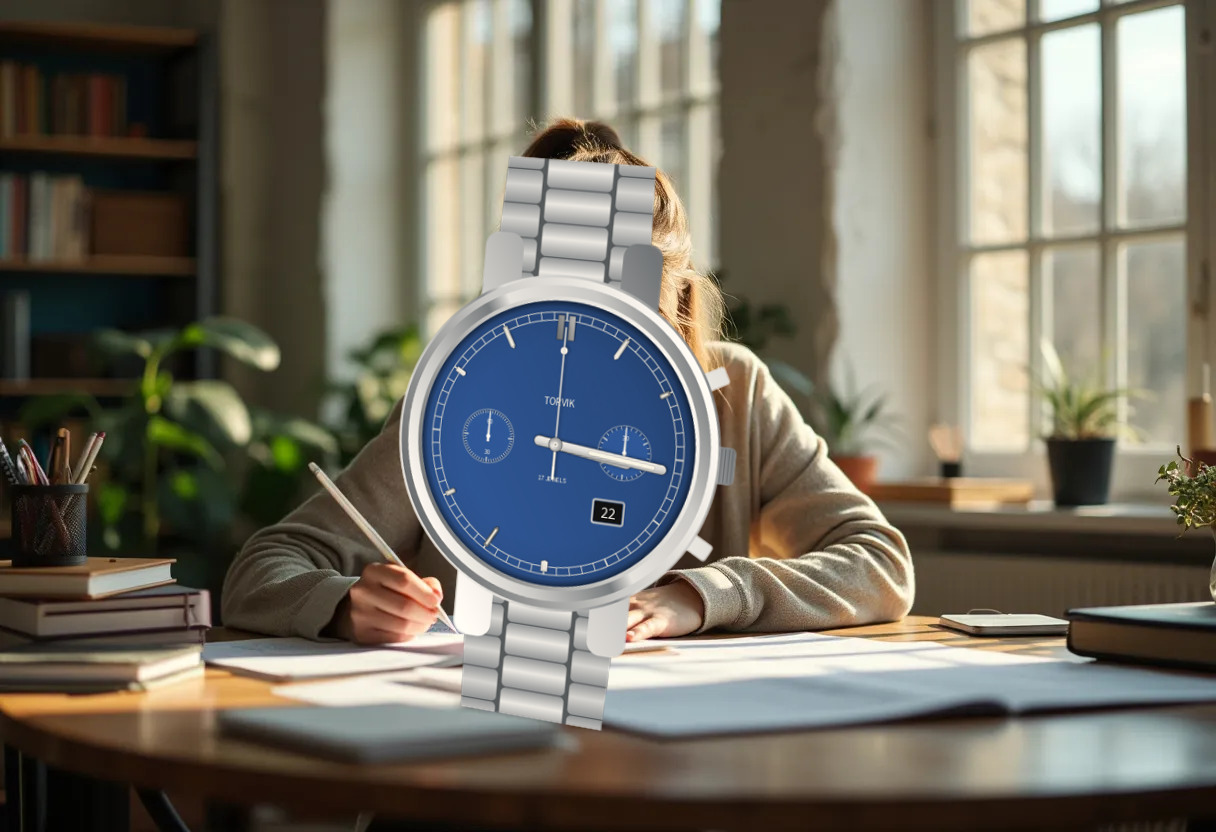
3:16
